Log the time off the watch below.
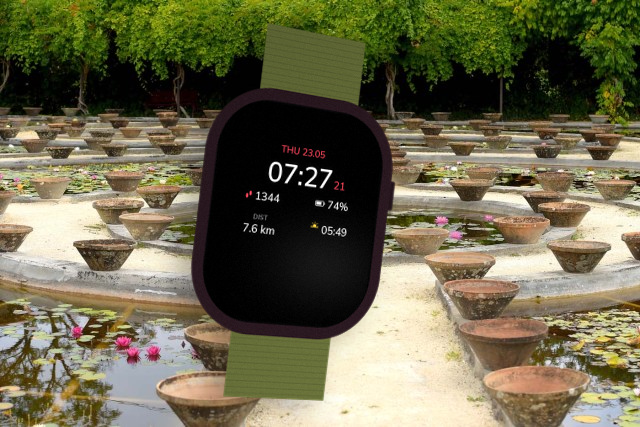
7:27:21
